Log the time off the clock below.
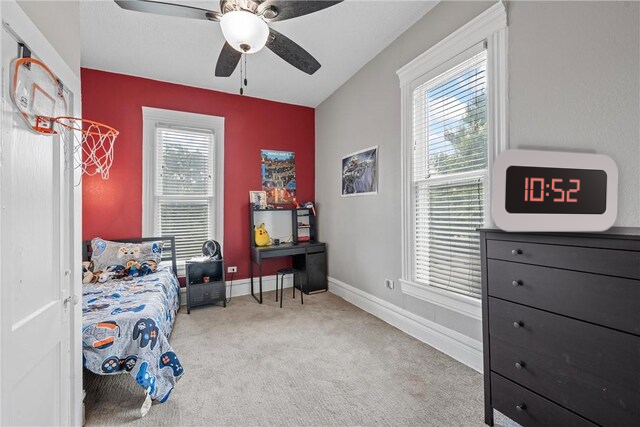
10:52
